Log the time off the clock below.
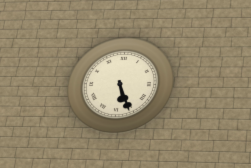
5:26
